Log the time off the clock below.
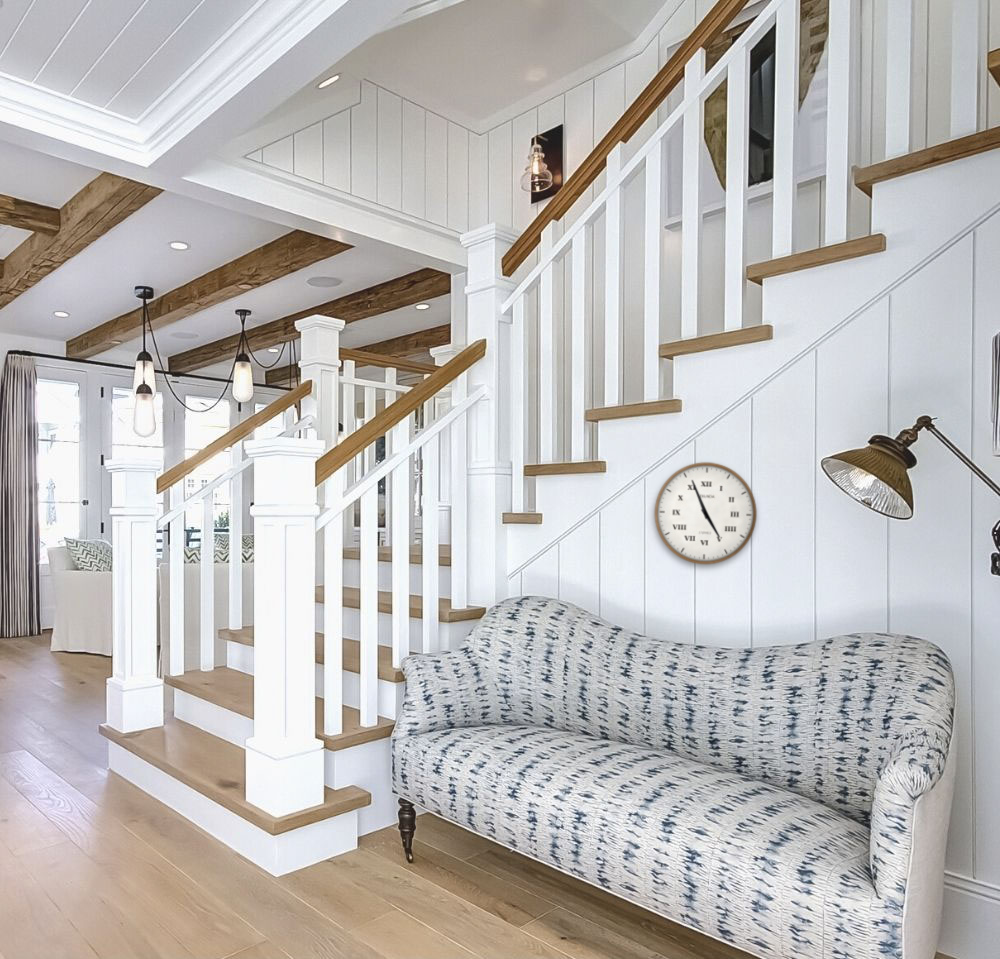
4:56
